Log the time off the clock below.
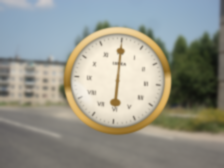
6:00
